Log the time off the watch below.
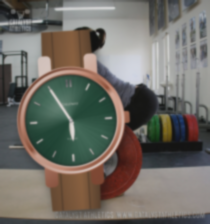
5:55
